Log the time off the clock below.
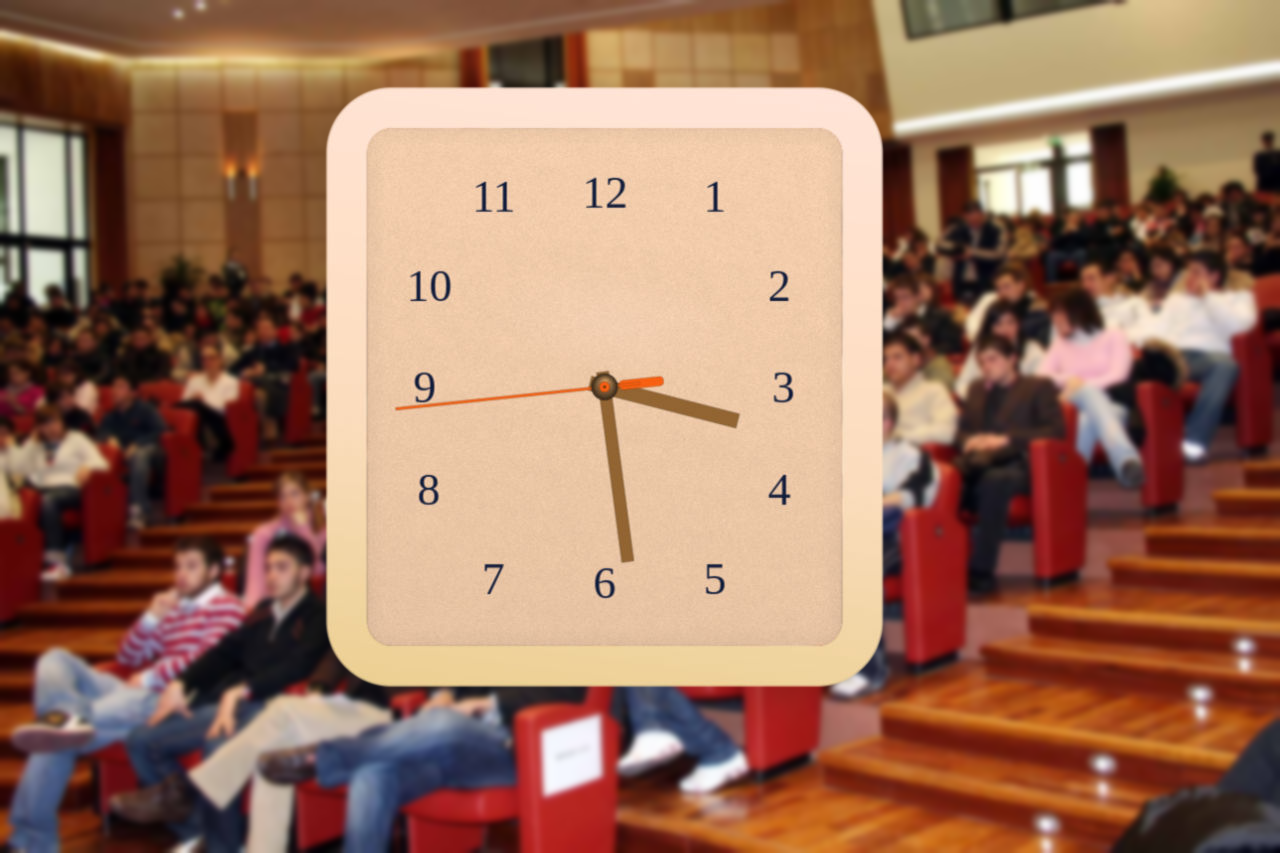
3:28:44
